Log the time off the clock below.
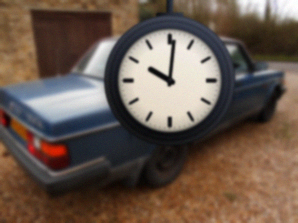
10:01
